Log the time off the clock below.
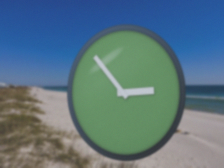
2:53
